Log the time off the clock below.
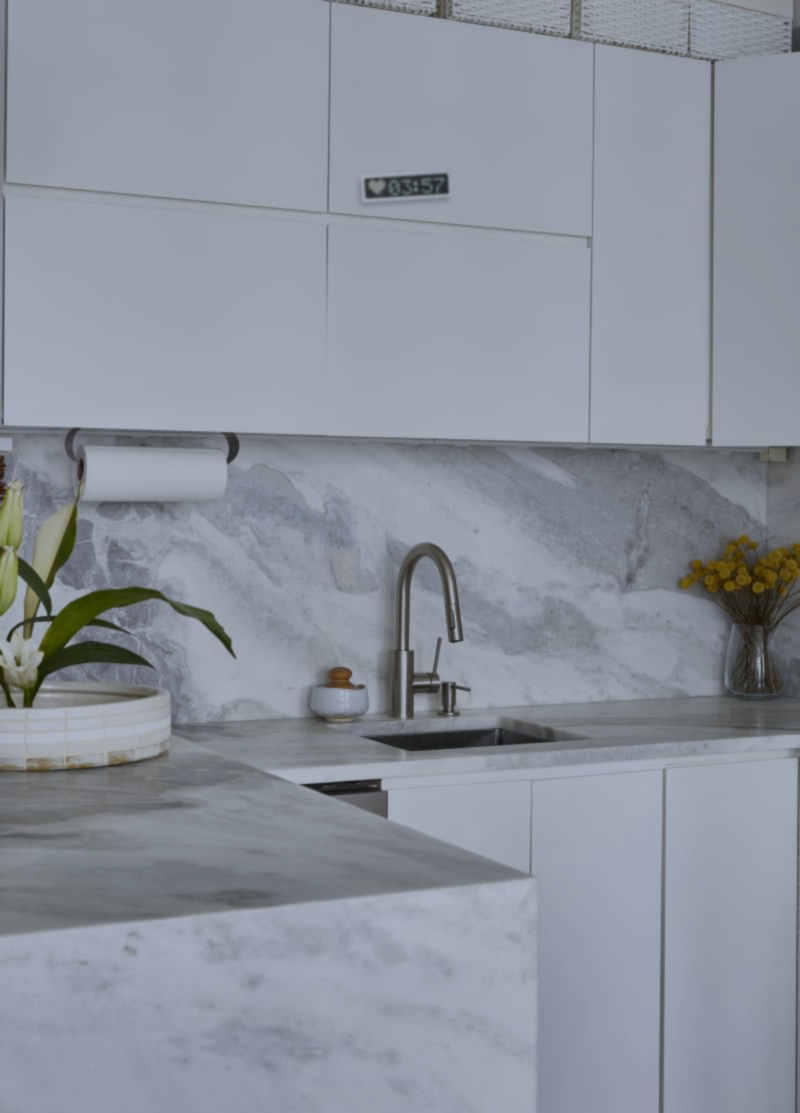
3:57
